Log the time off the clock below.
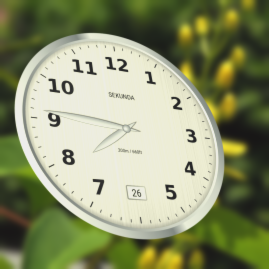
7:46
